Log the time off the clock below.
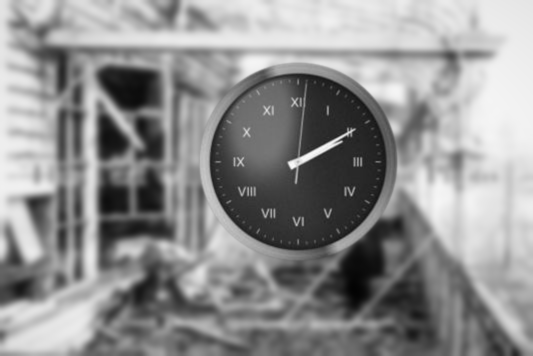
2:10:01
